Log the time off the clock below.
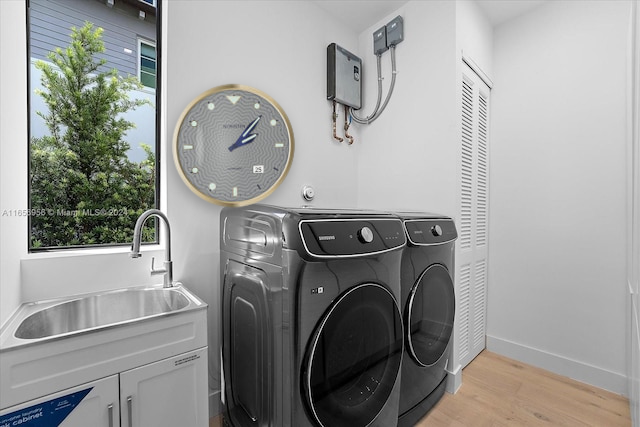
2:07
